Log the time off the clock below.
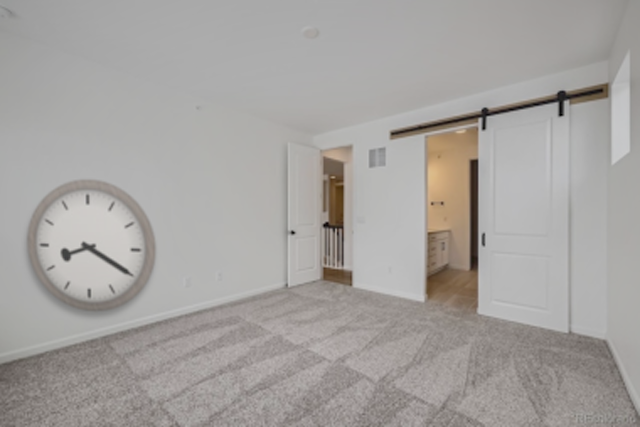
8:20
